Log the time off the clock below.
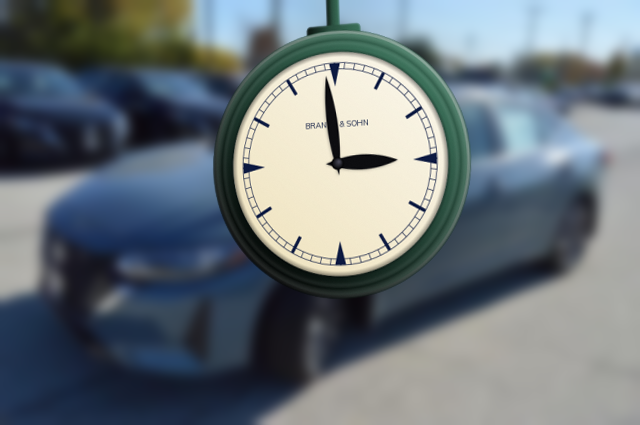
2:59
